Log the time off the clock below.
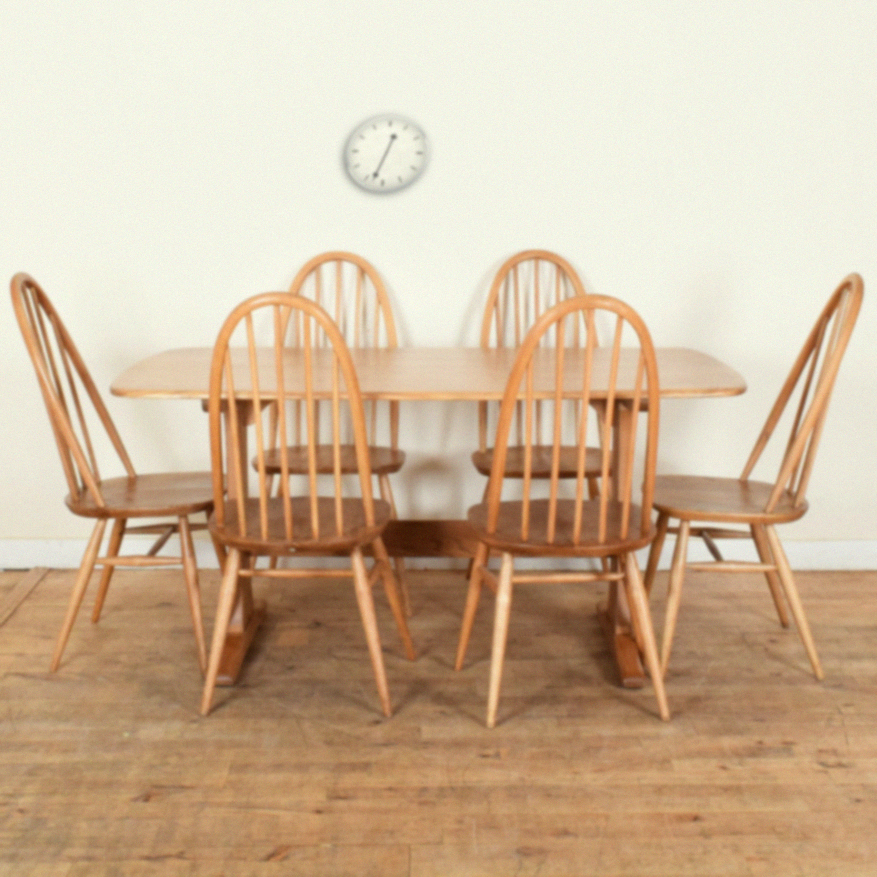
12:33
